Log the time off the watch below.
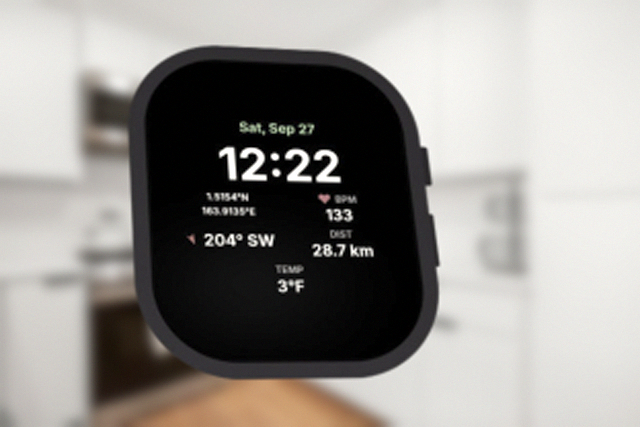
12:22
